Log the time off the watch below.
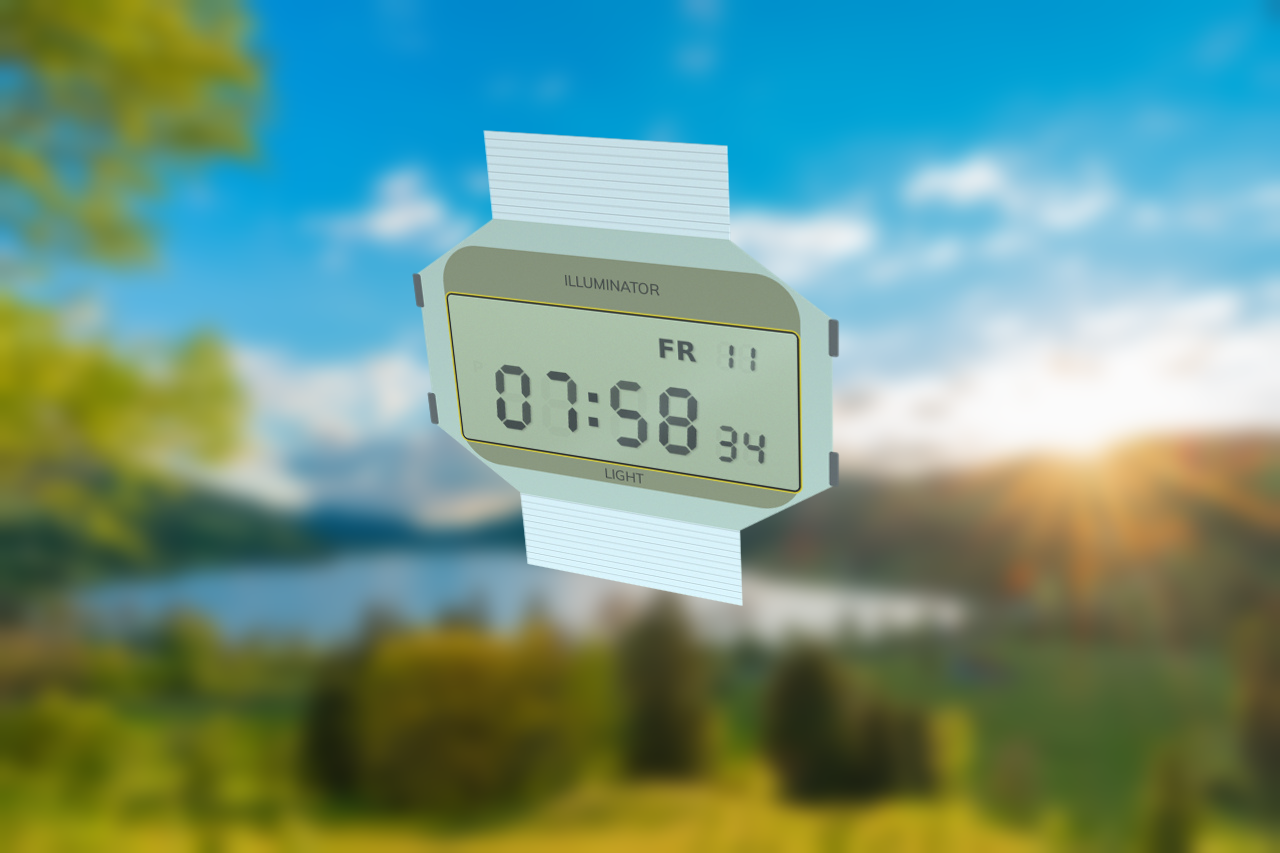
7:58:34
